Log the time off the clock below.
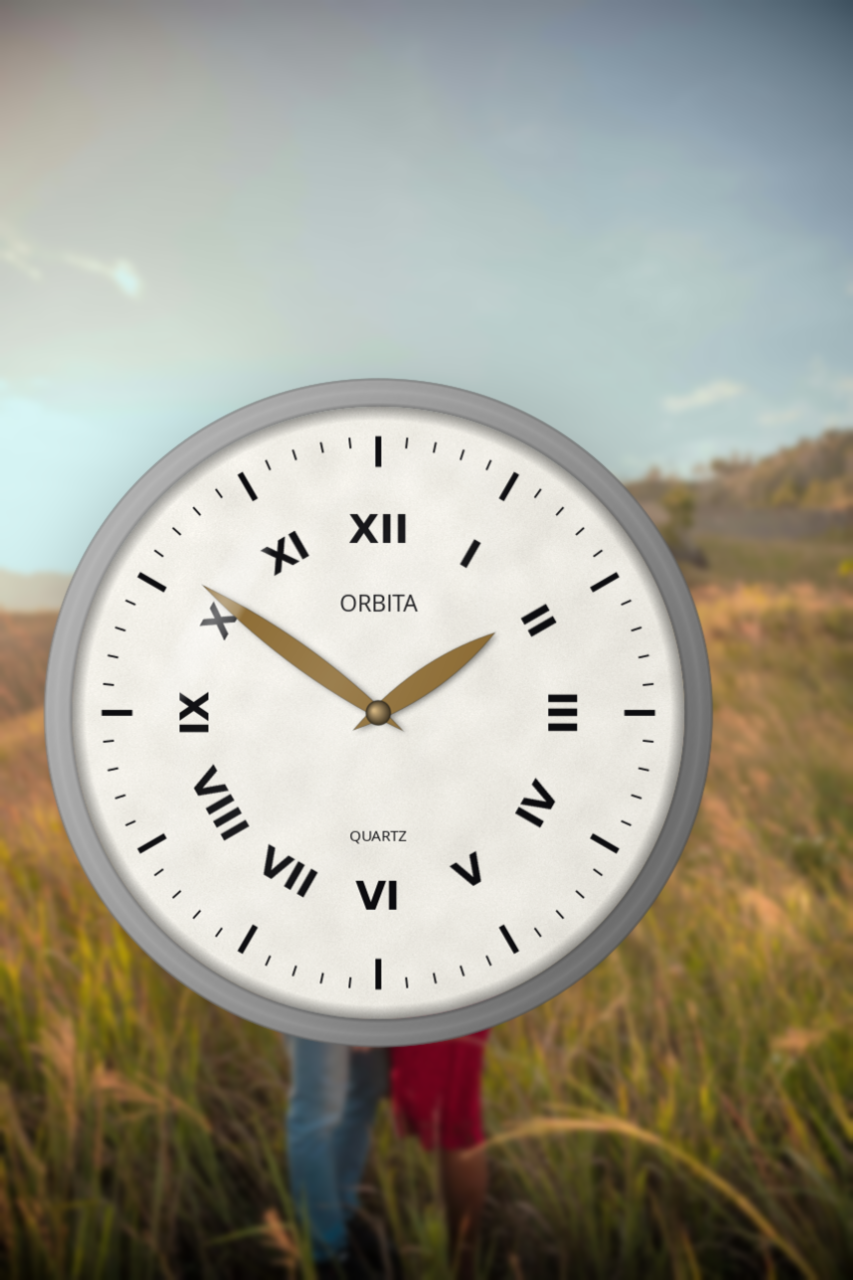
1:51
